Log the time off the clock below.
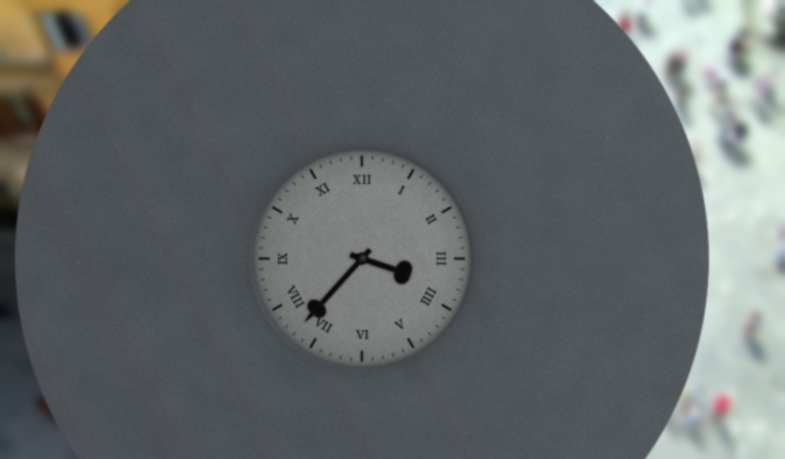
3:37
